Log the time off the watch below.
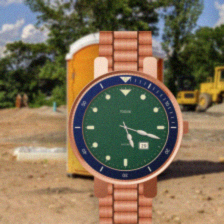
5:18
